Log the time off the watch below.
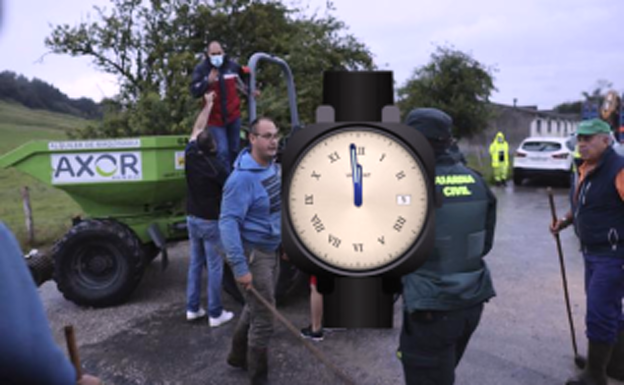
11:59
